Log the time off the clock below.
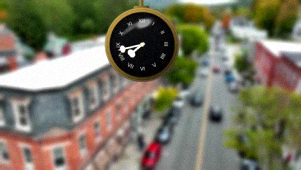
7:43
